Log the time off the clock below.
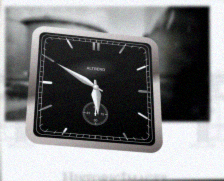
5:50
